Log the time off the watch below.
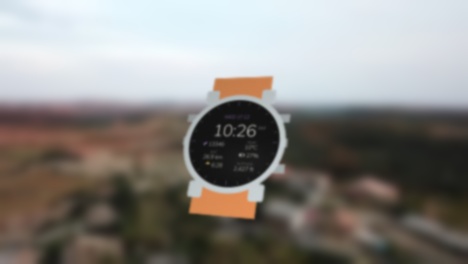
10:26
